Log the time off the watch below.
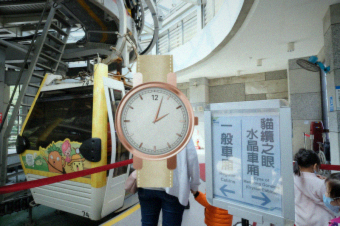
2:03
